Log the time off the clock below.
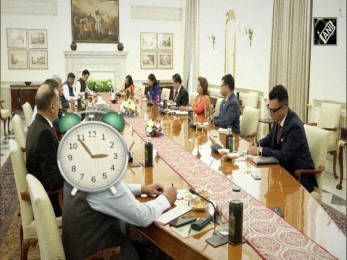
2:54
